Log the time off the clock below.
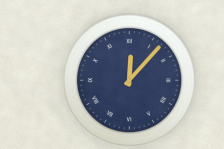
12:07
